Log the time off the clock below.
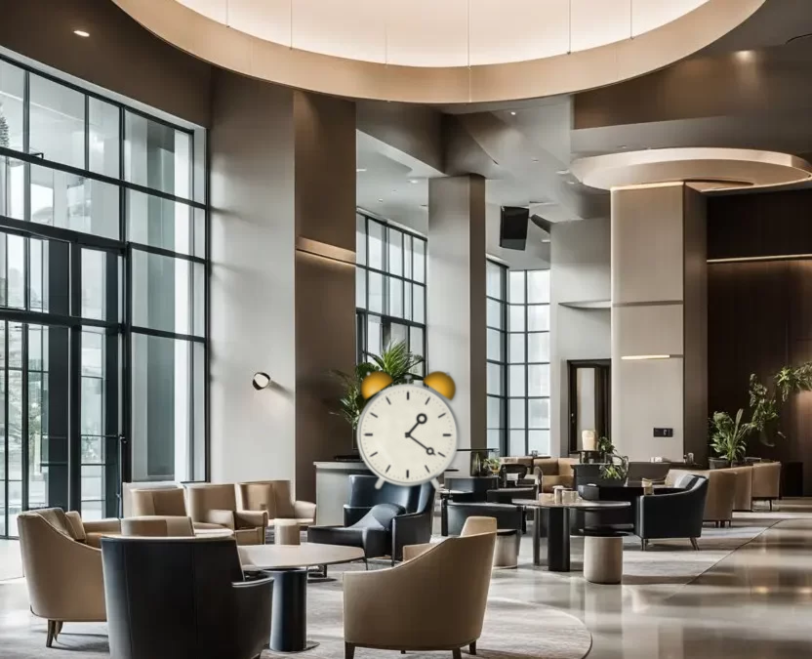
1:21
